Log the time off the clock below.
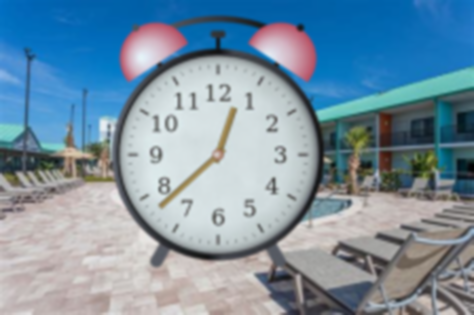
12:38
